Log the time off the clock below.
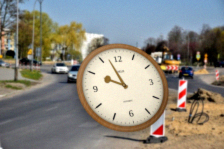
9:57
